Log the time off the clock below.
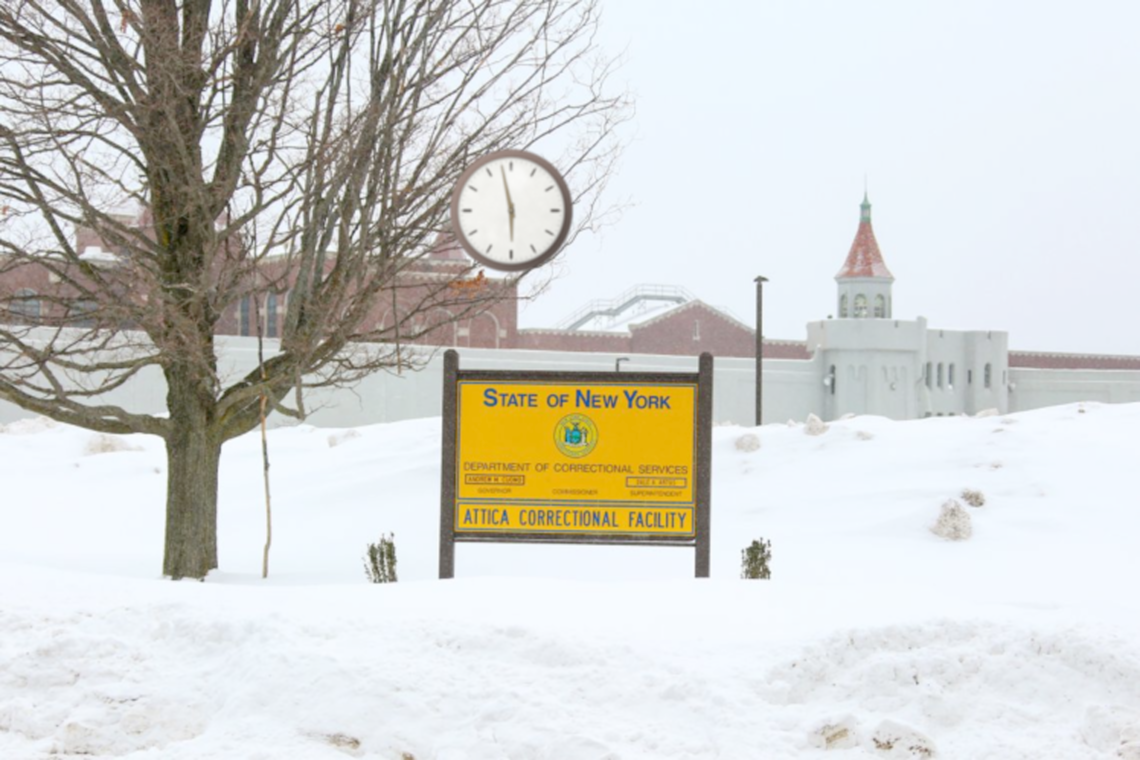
5:58
